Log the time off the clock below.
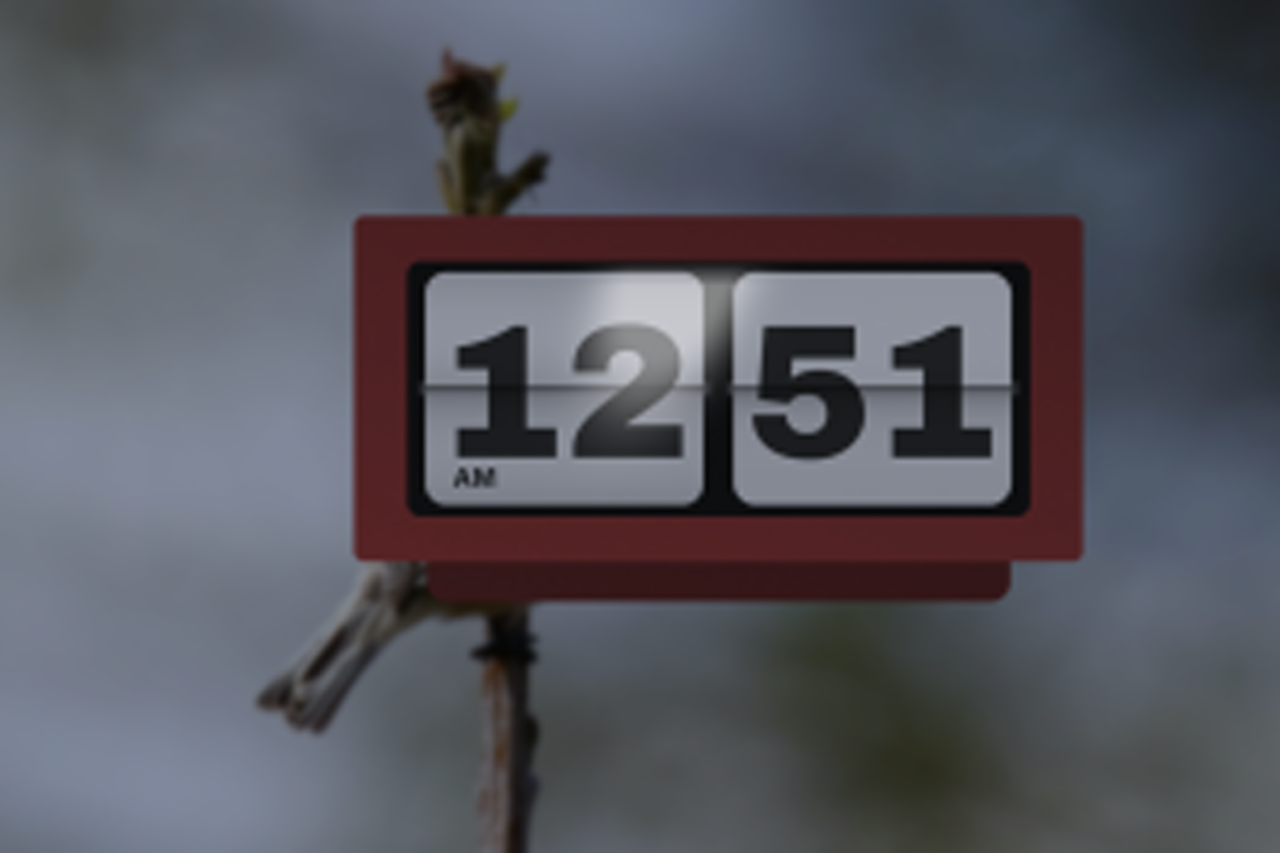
12:51
